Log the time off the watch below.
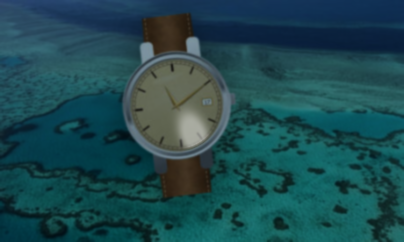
11:10
